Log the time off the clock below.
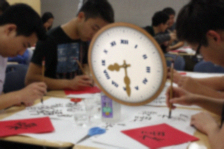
8:29
